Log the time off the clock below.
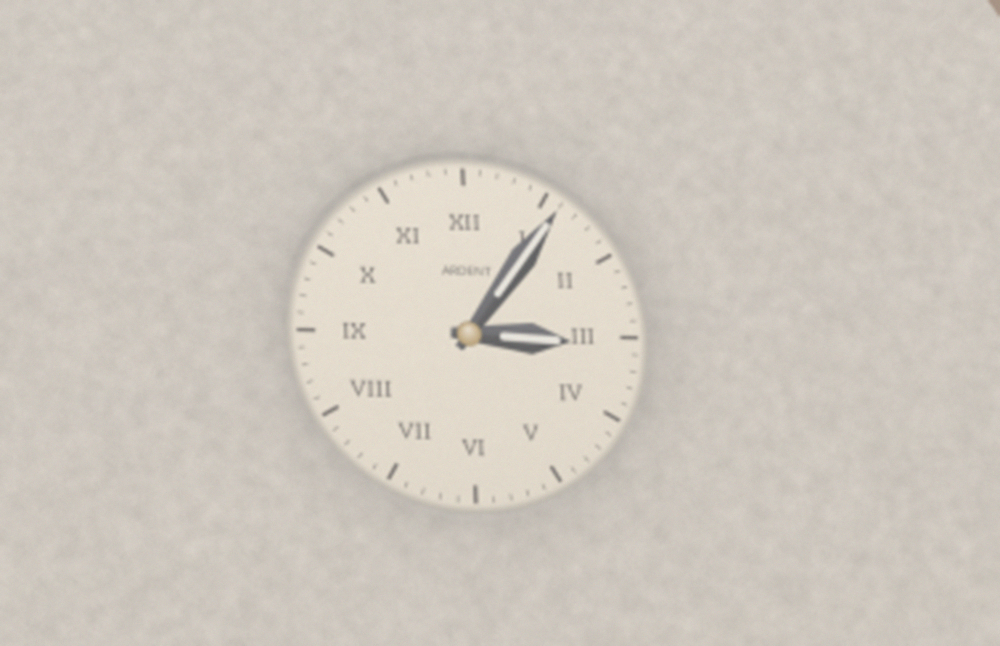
3:06
